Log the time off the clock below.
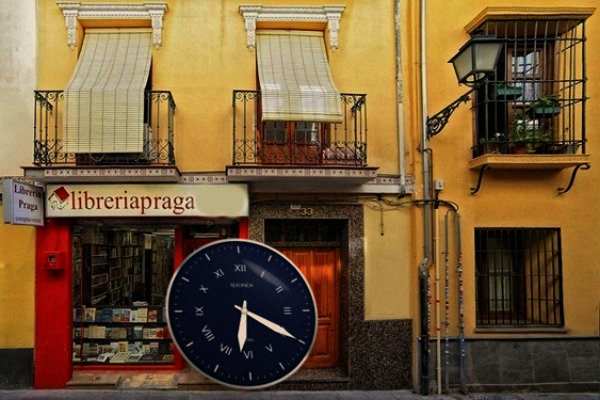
6:20
